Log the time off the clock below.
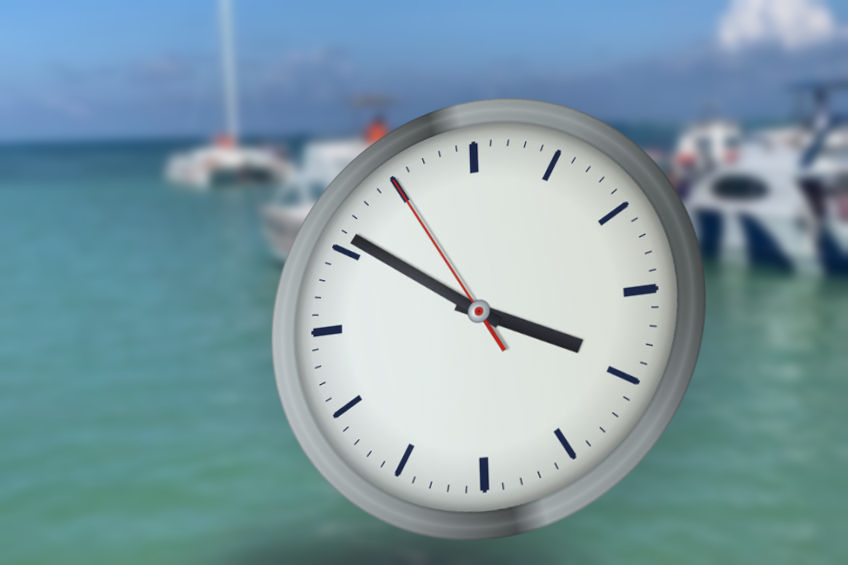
3:50:55
